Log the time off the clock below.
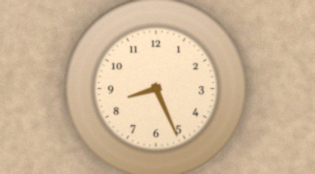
8:26
